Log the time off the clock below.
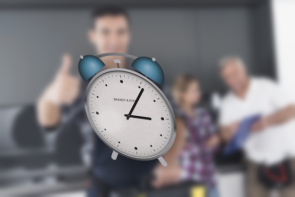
3:06
